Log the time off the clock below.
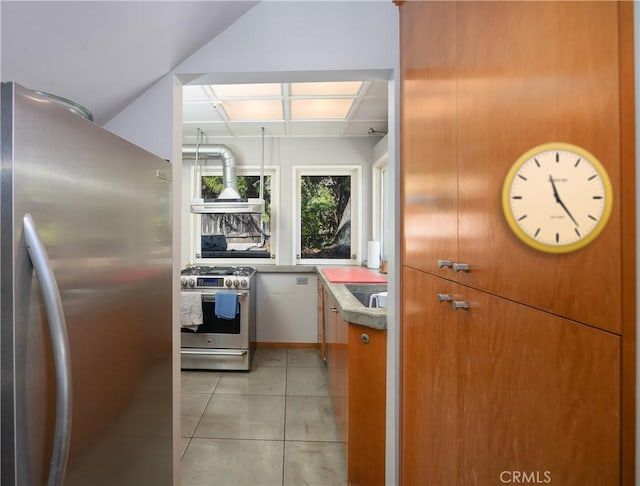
11:24
